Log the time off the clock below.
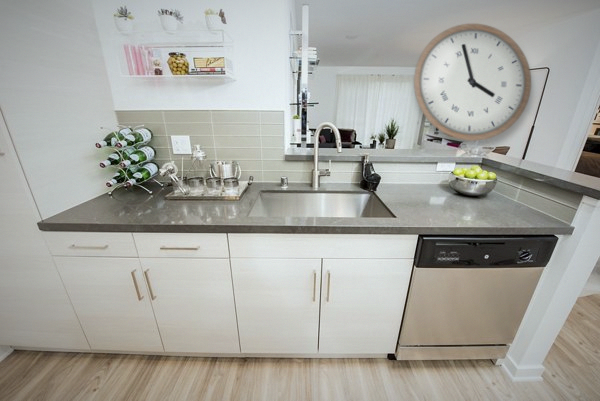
3:57
